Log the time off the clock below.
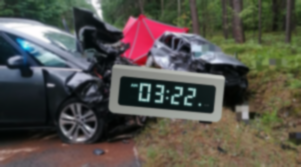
3:22
